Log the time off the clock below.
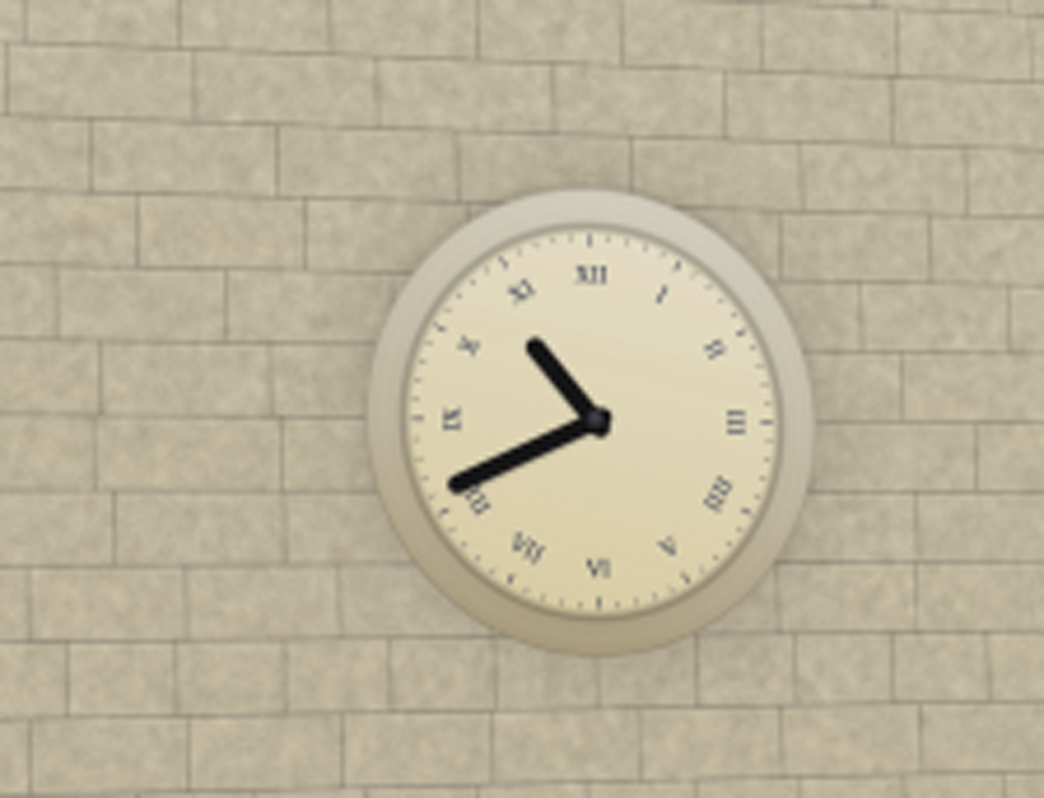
10:41
